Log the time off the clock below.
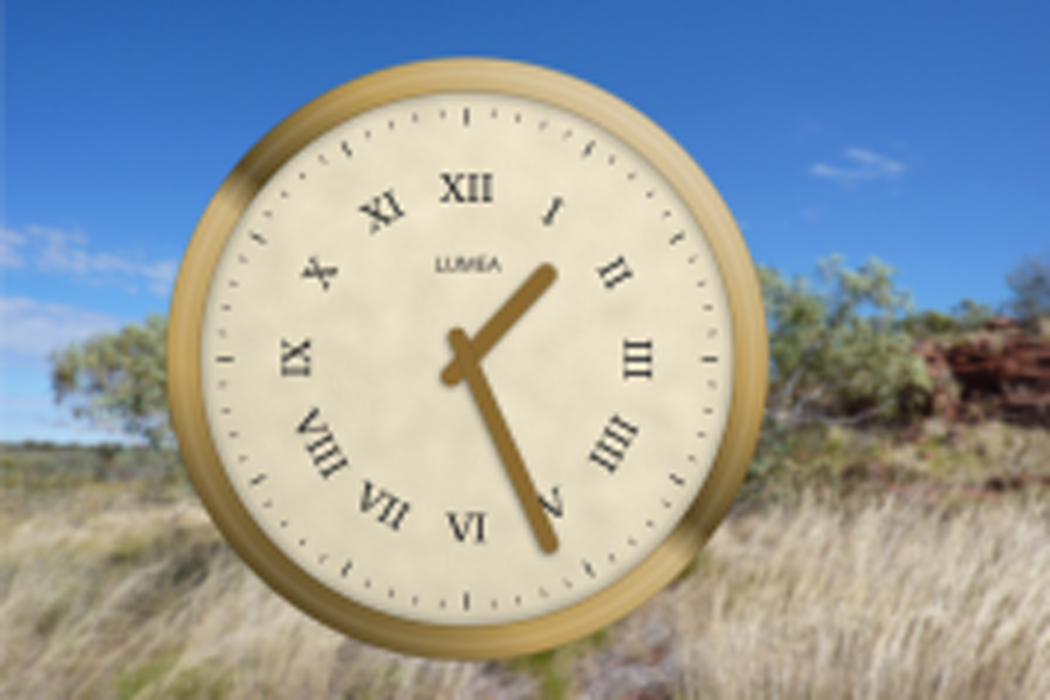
1:26
